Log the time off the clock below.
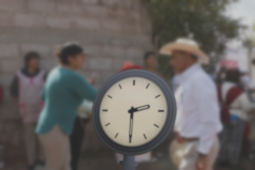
2:30
